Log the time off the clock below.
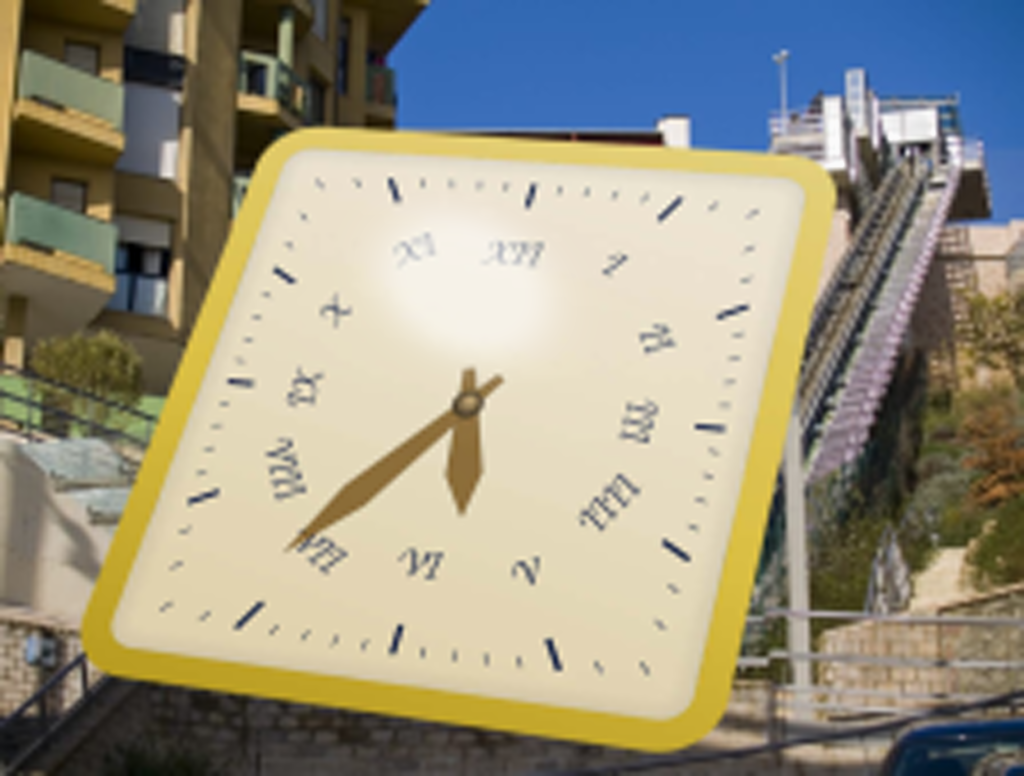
5:36
